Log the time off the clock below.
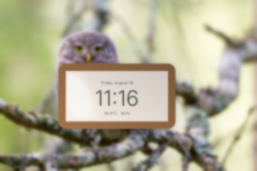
11:16
